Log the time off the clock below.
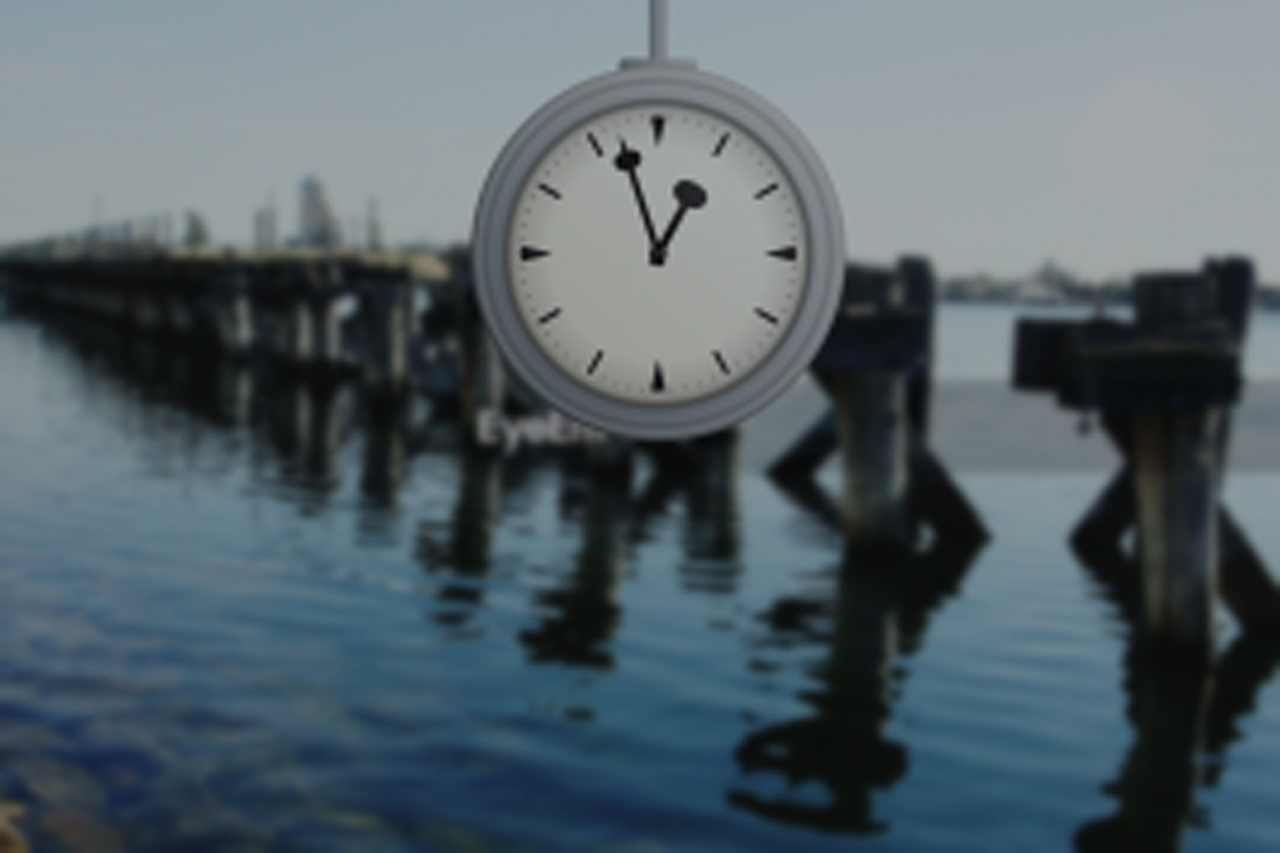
12:57
